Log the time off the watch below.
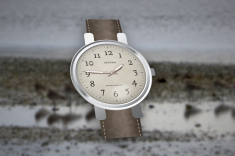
1:46
